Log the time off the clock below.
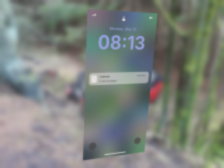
8:13
